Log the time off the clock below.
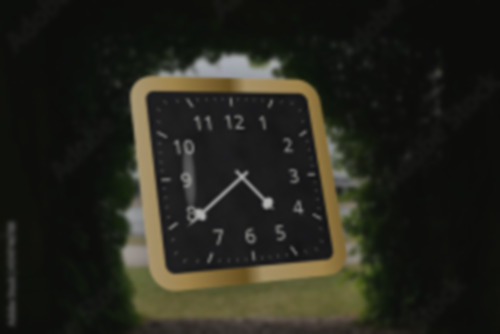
4:39
